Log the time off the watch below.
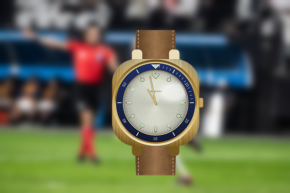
10:58
